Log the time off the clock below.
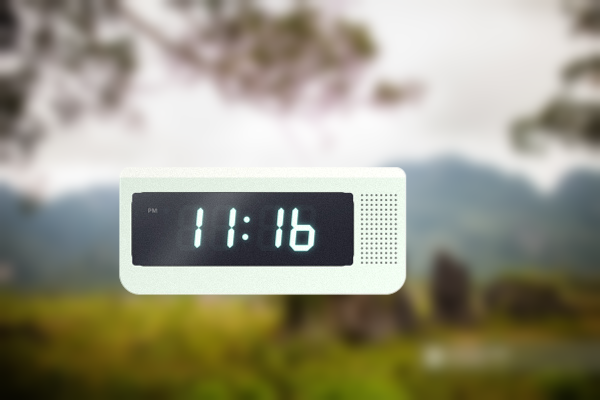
11:16
